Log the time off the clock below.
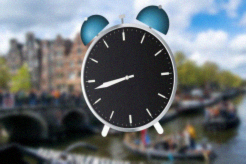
8:43
